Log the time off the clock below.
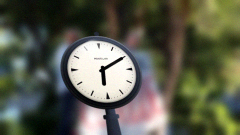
6:10
